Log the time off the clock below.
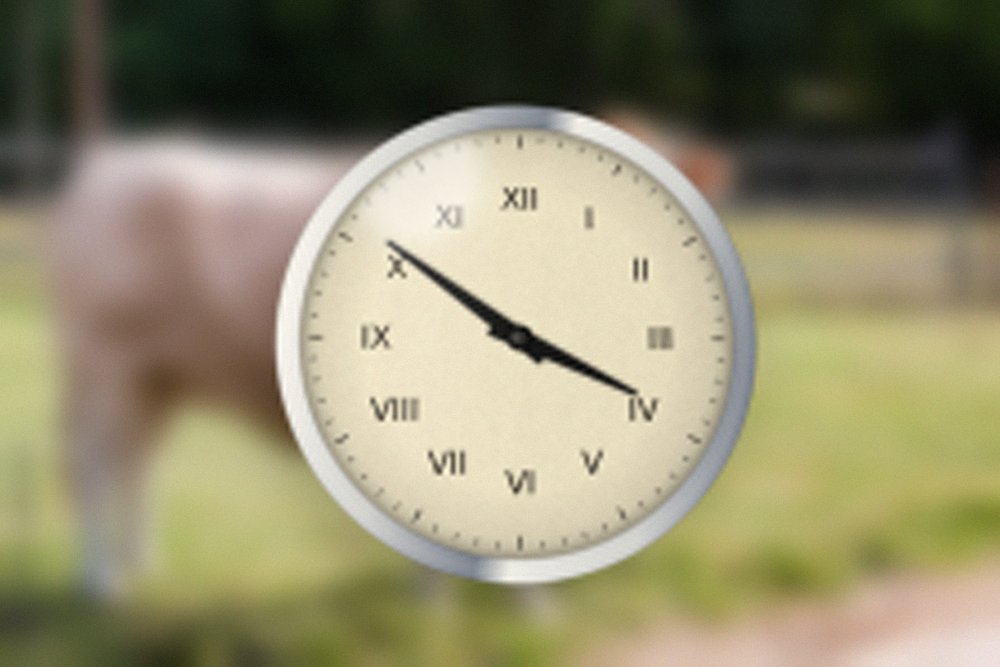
3:51
